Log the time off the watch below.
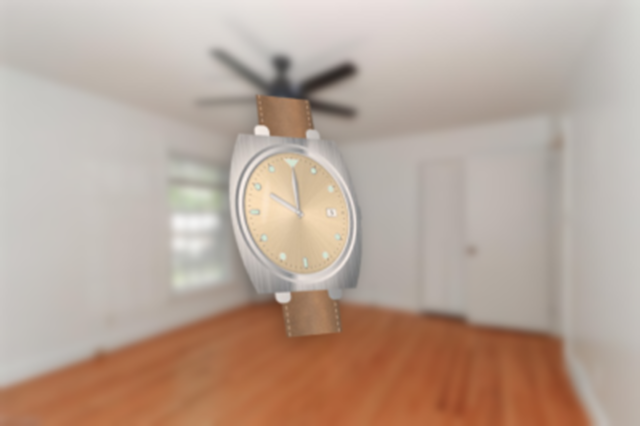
10:00
